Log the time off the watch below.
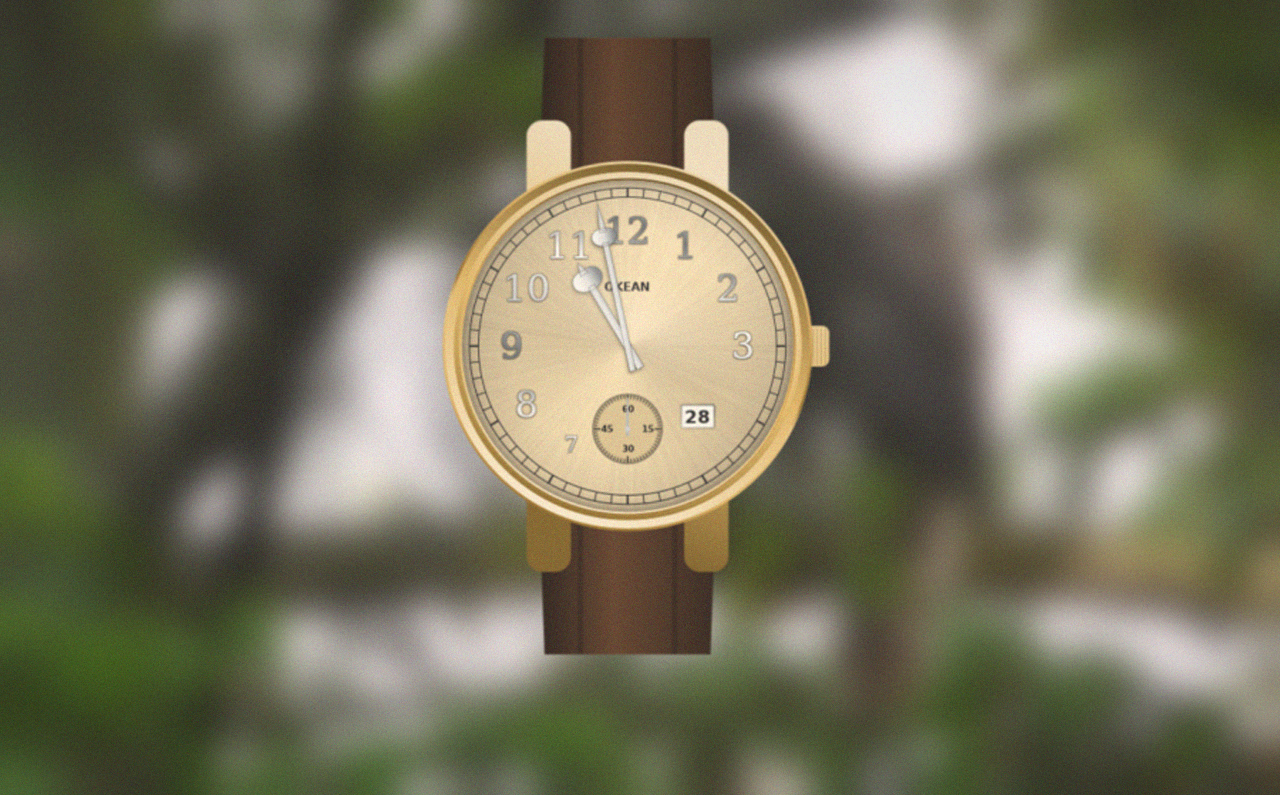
10:58
